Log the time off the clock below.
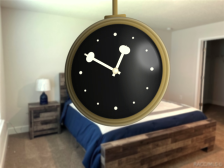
12:50
